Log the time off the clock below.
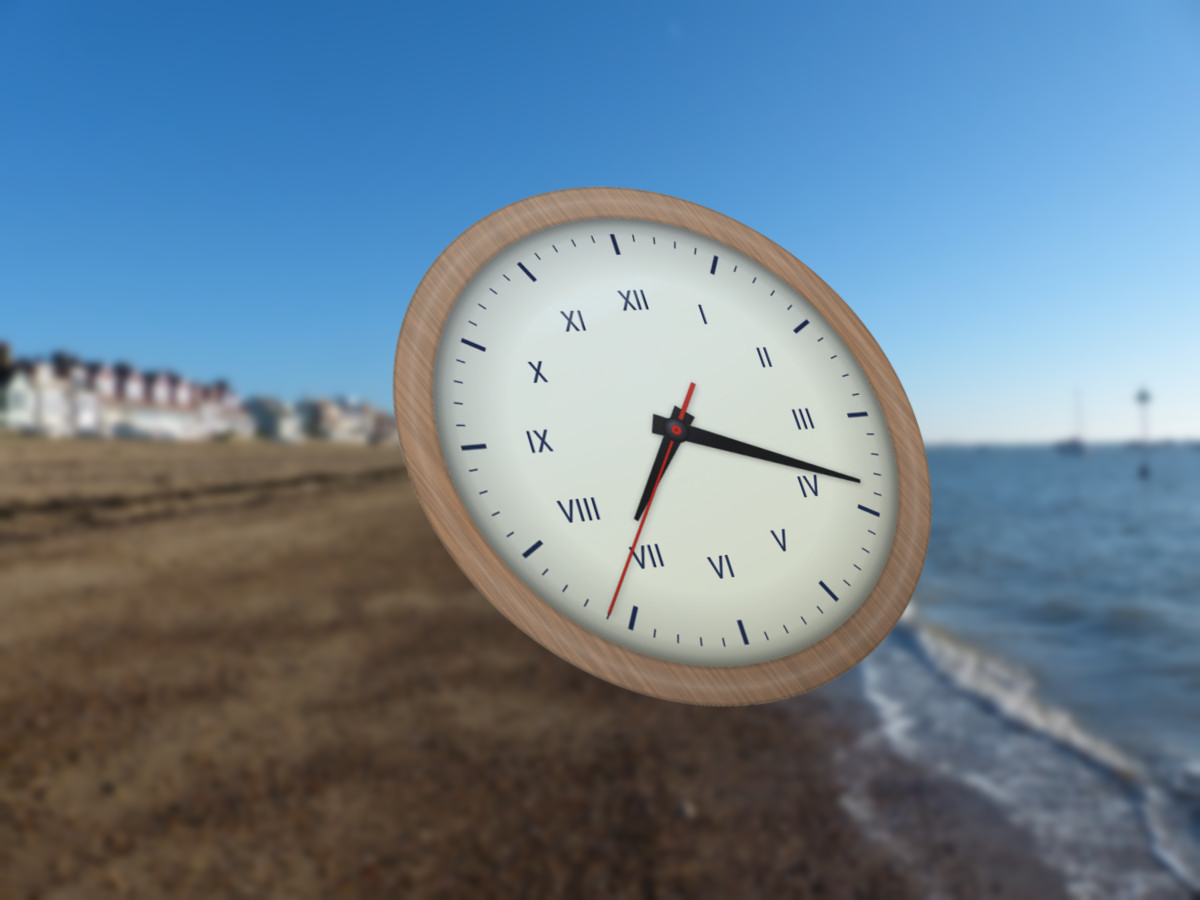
7:18:36
